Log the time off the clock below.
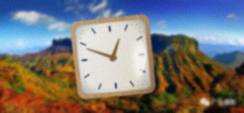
12:49
